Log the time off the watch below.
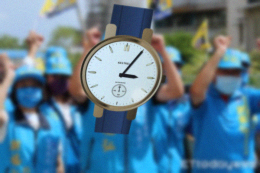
3:05
